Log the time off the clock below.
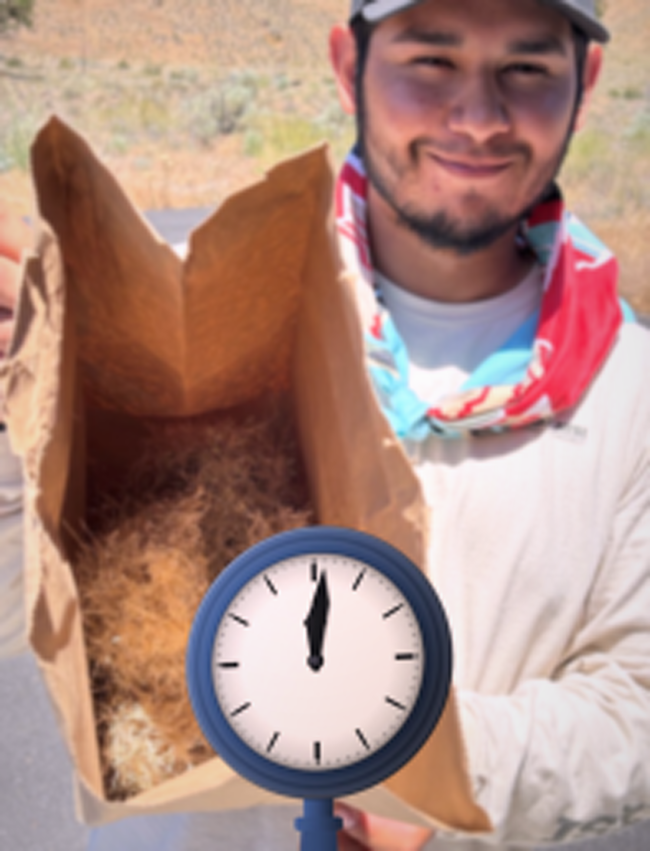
12:01
